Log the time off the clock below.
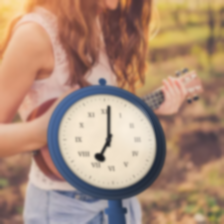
7:01
